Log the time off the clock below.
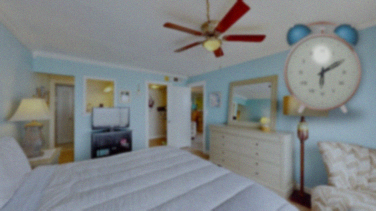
6:10
